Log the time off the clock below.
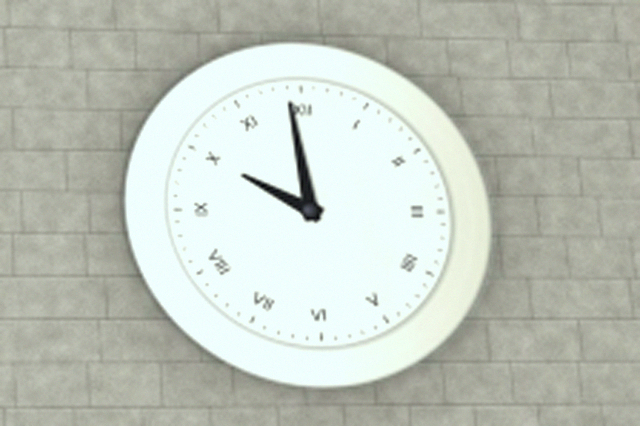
9:59
